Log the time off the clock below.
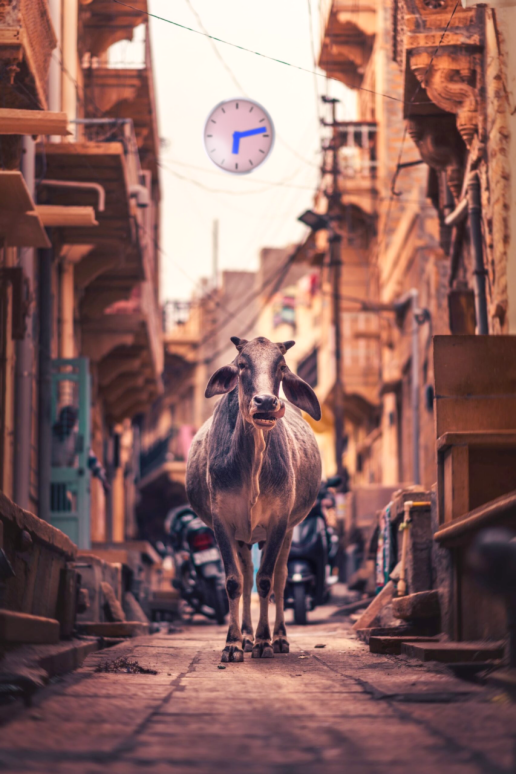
6:13
